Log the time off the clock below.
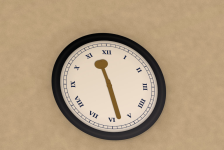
11:28
